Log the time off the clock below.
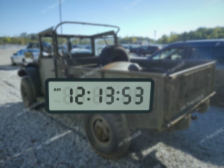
12:13:53
